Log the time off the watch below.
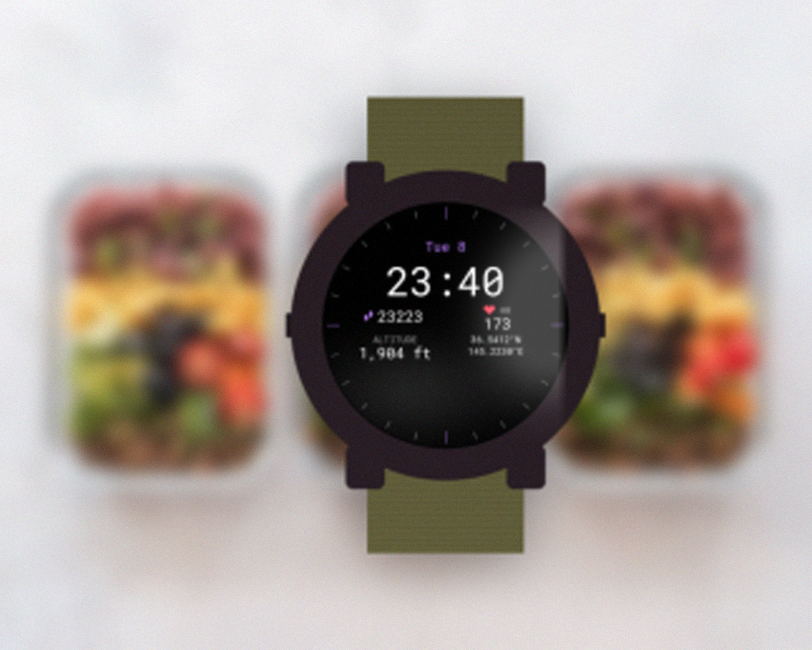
23:40
